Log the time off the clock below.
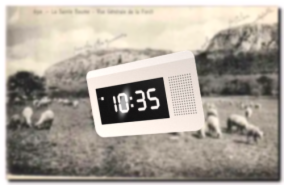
10:35
